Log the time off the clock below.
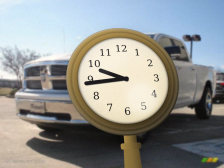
9:44
